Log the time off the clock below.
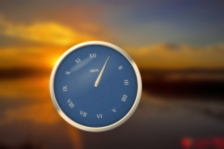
1:05
